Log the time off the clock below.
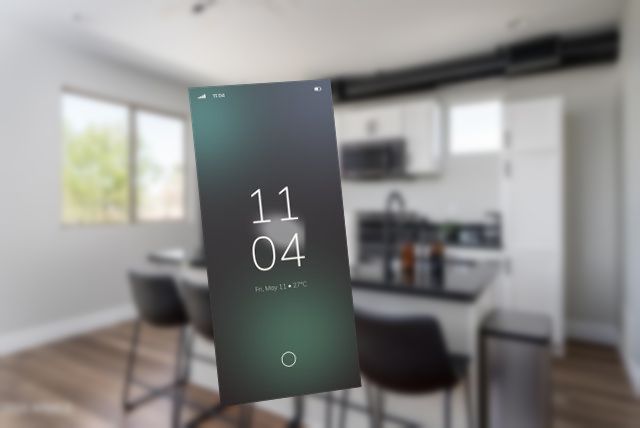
11:04
